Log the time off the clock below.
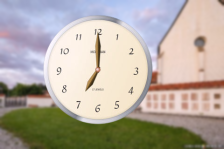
7:00
